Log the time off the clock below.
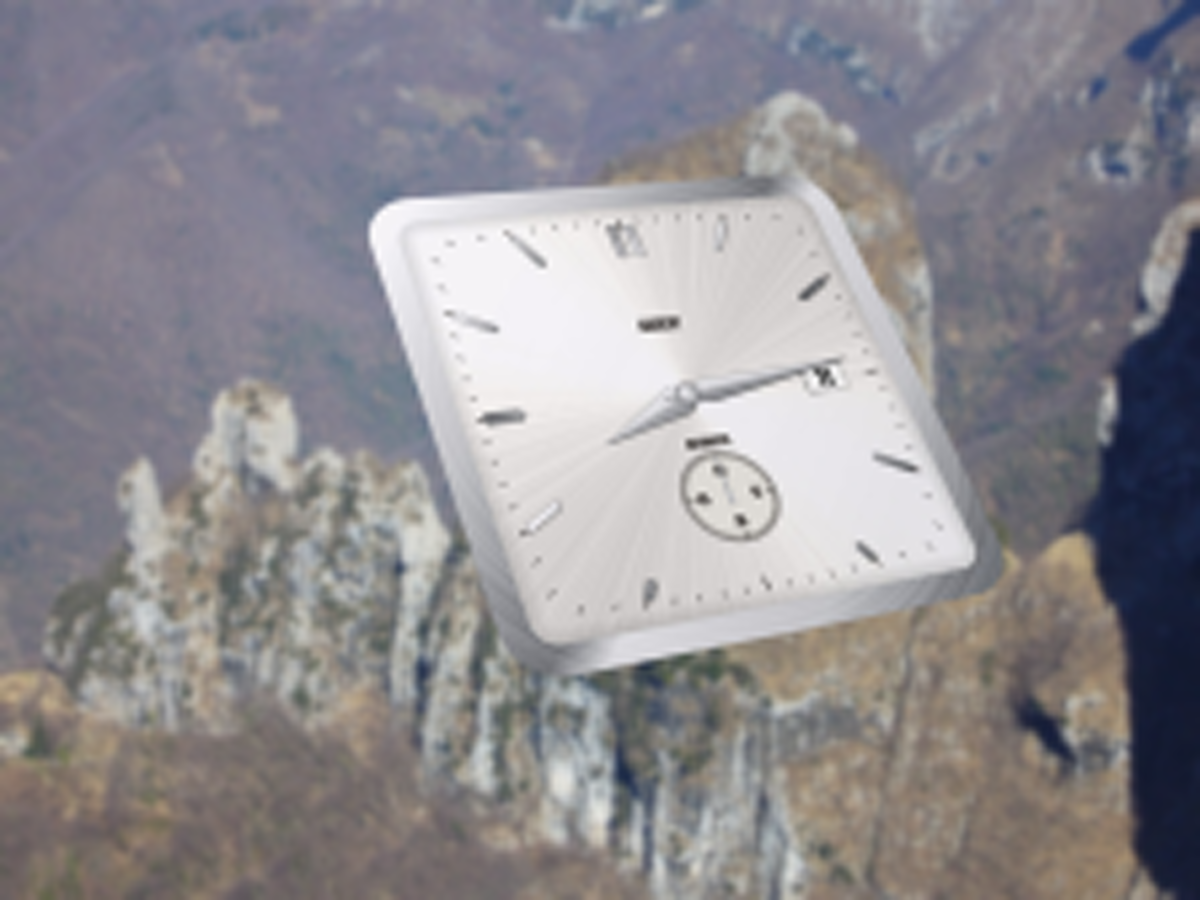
8:14
